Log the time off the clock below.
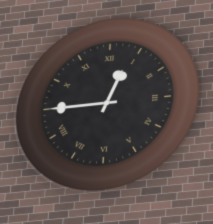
12:45
